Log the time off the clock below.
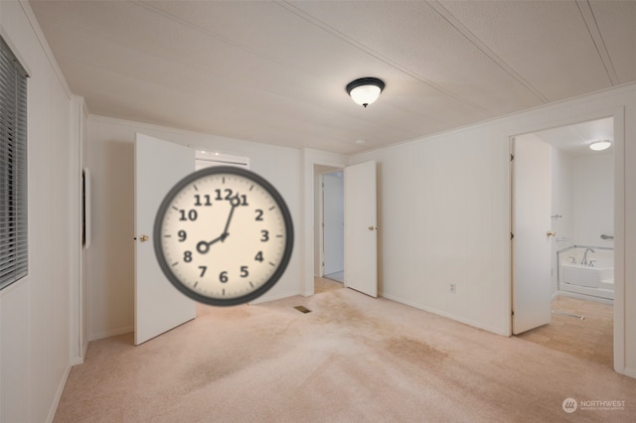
8:03
